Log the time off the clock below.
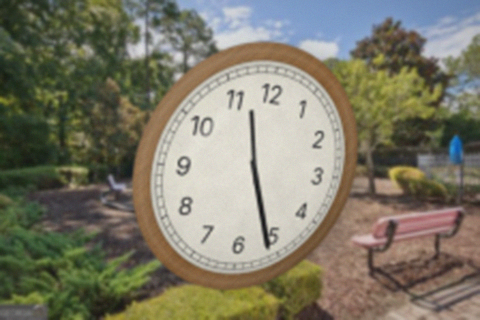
11:26
